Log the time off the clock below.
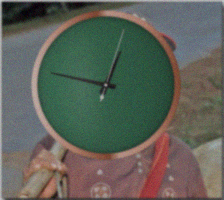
12:47:03
